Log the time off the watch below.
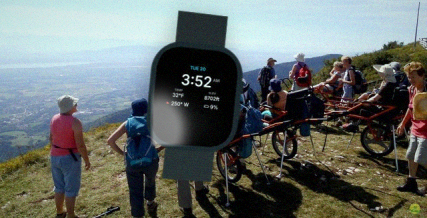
3:52
